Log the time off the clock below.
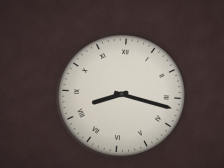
8:17
